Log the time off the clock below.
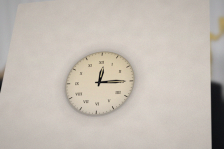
12:15
